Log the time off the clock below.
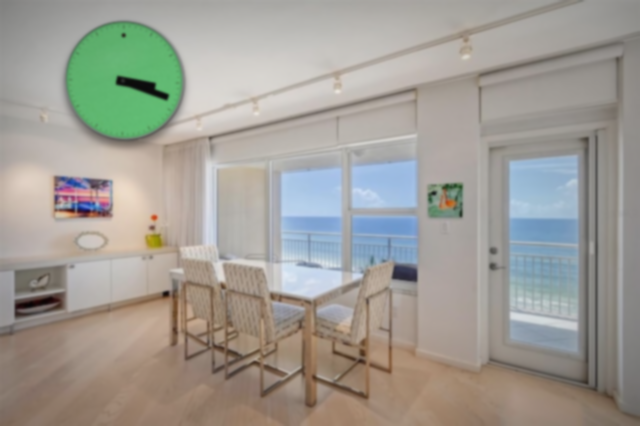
3:18
